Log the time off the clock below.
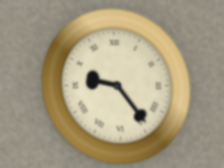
9:24
